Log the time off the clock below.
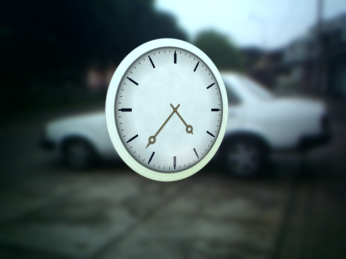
4:37
